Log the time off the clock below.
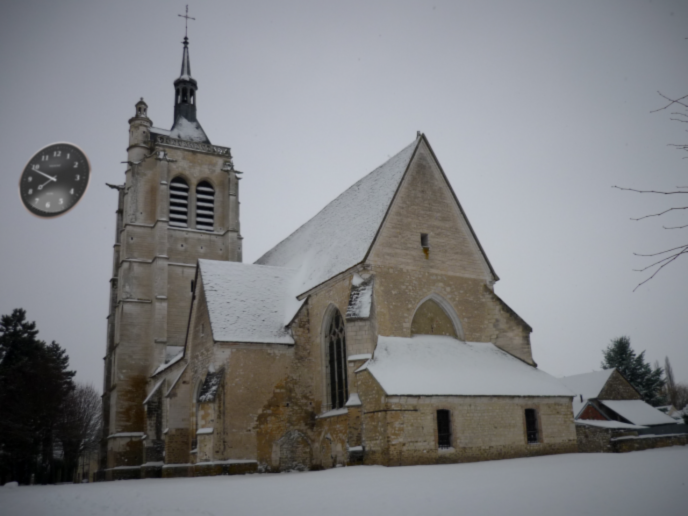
7:49
